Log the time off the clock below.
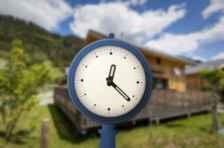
12:22
